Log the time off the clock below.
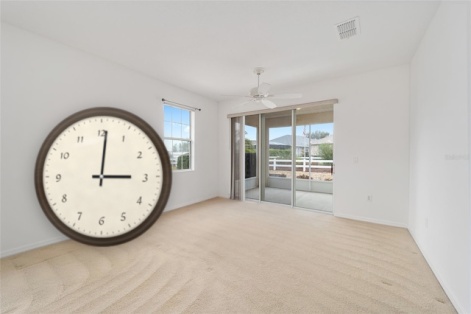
3:01
